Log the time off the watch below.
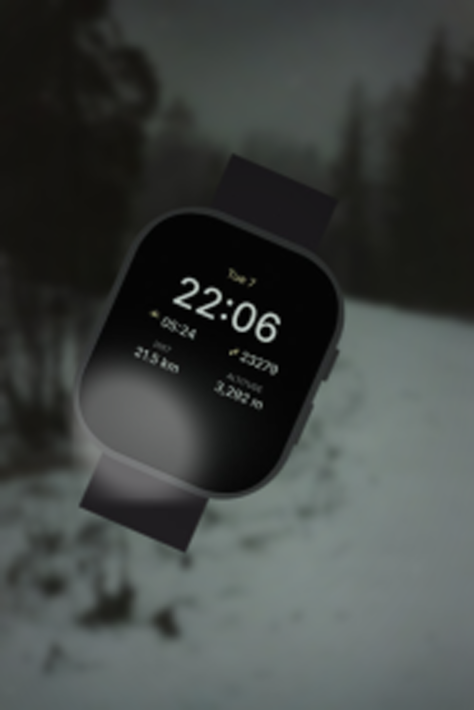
22:06
